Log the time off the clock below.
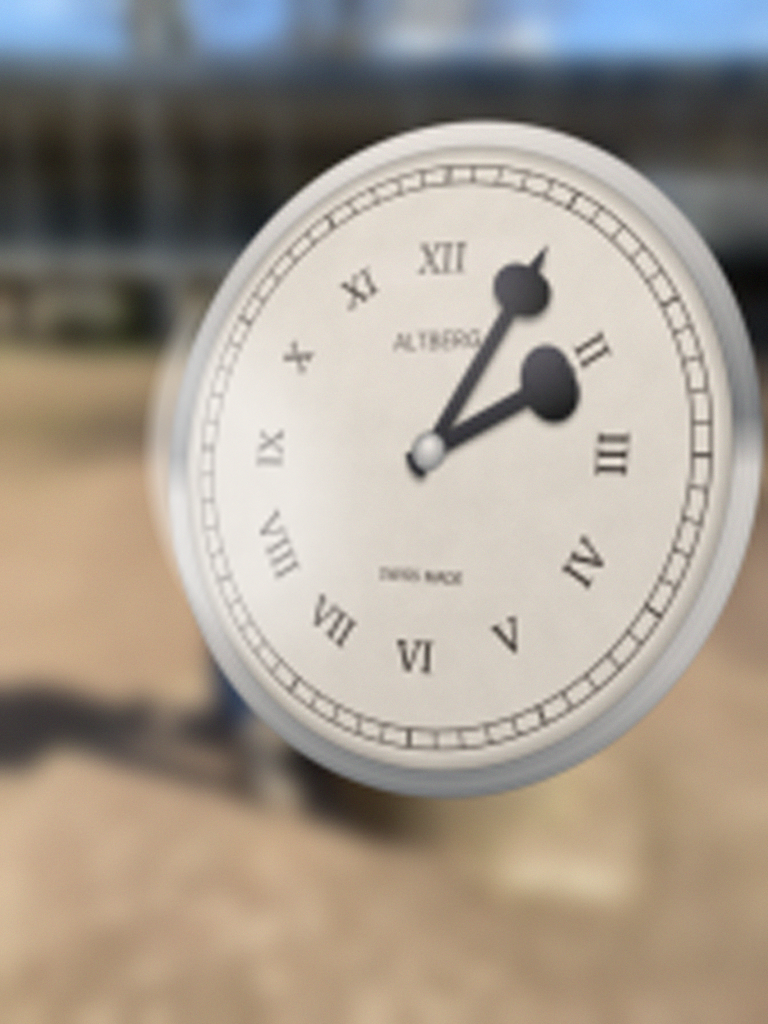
2:05
